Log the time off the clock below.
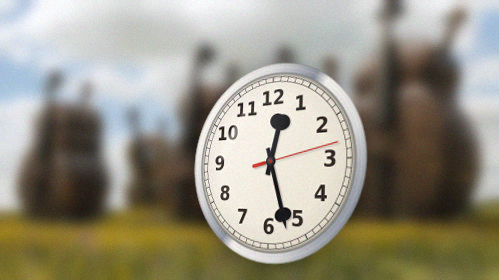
12:27:13
